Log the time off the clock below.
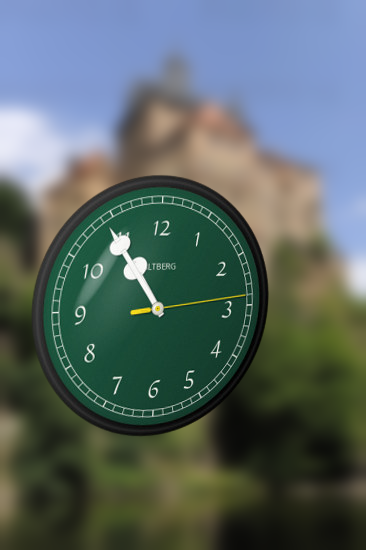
10:54:14
